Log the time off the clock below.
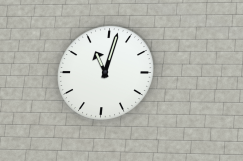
11:02
